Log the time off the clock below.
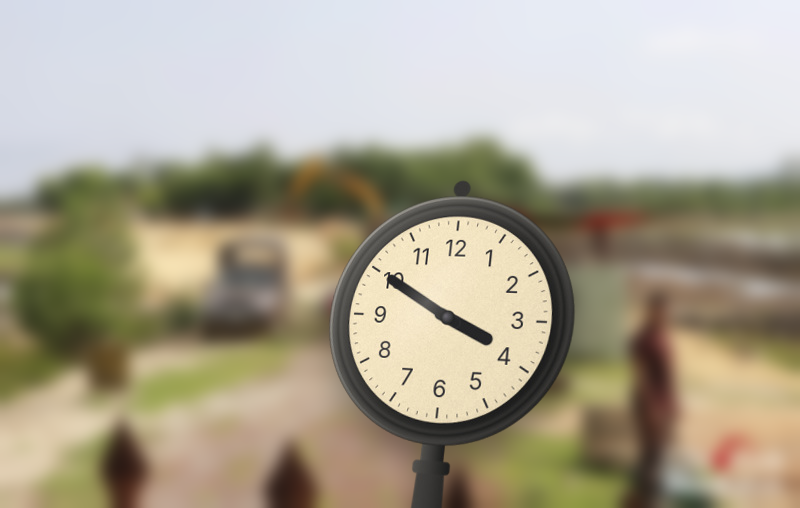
3:50
